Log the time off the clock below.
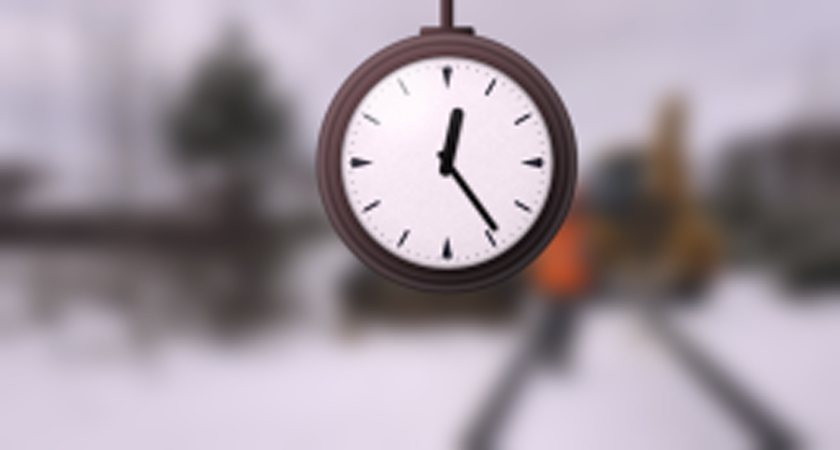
12:24
